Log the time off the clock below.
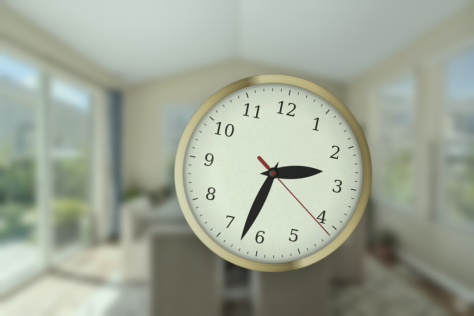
2:32:21
